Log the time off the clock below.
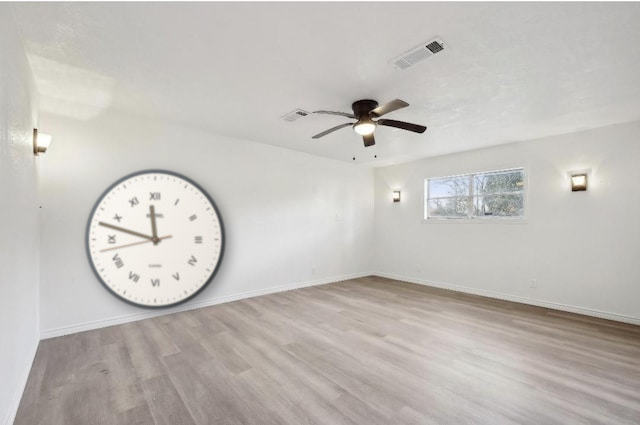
11:47:43
